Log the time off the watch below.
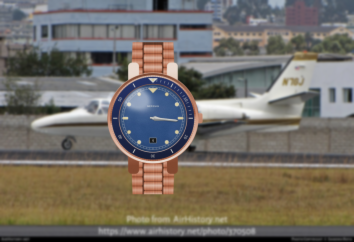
3:16
